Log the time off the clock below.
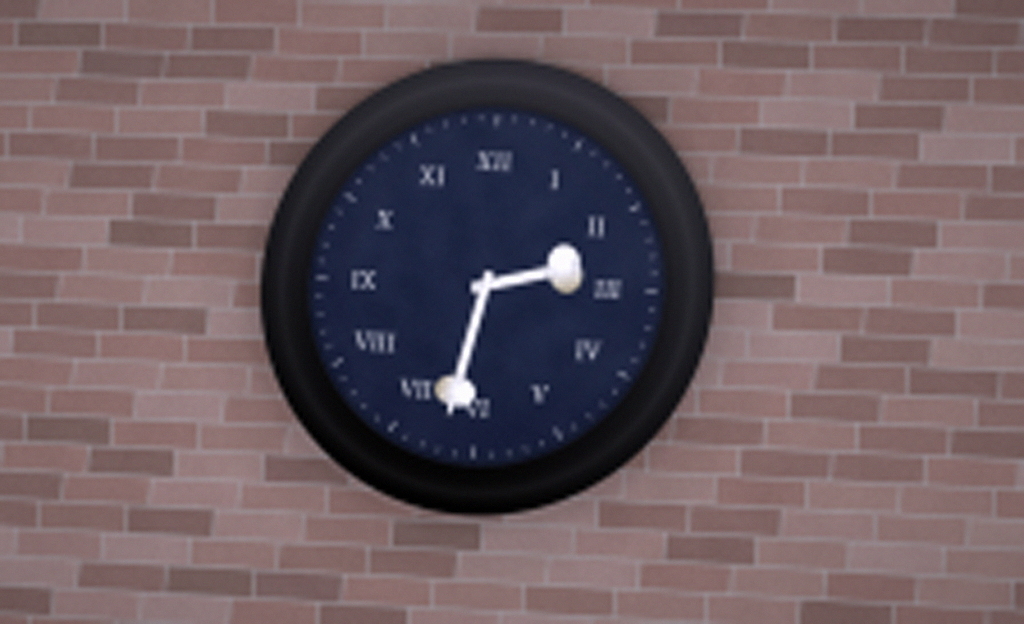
2:32
